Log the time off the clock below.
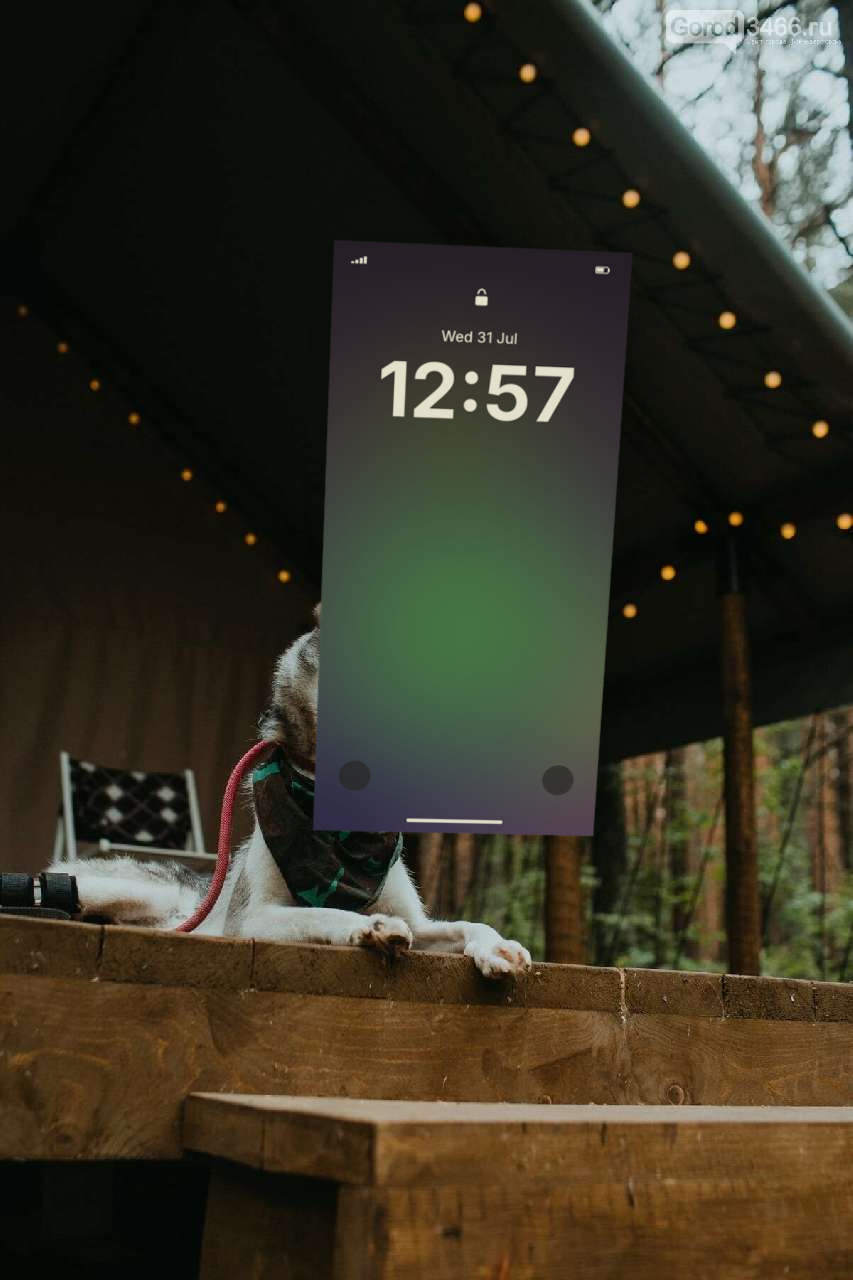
12:57
